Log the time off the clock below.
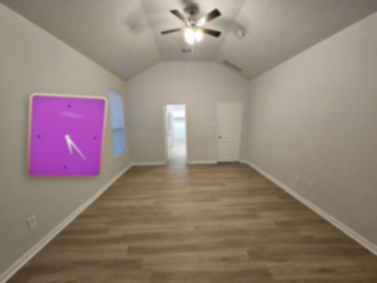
5:23
